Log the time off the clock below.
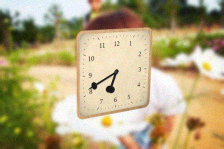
6:41
